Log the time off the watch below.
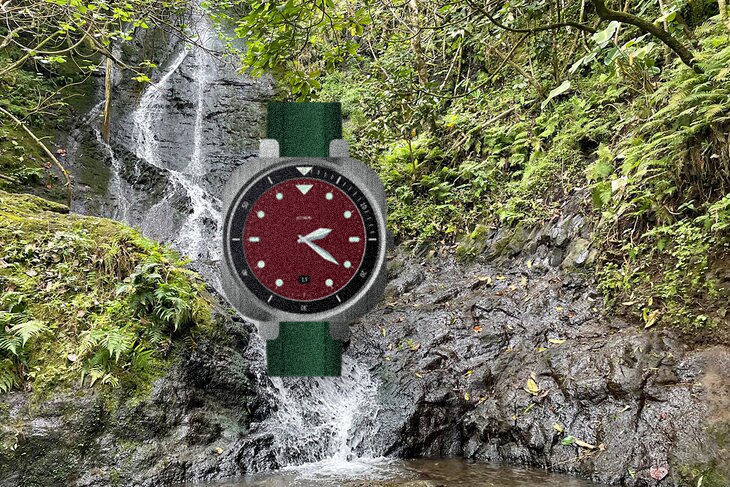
2:21
